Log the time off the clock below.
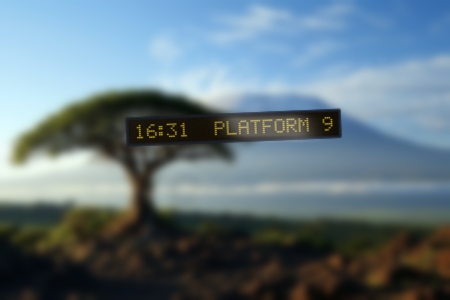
16:31
